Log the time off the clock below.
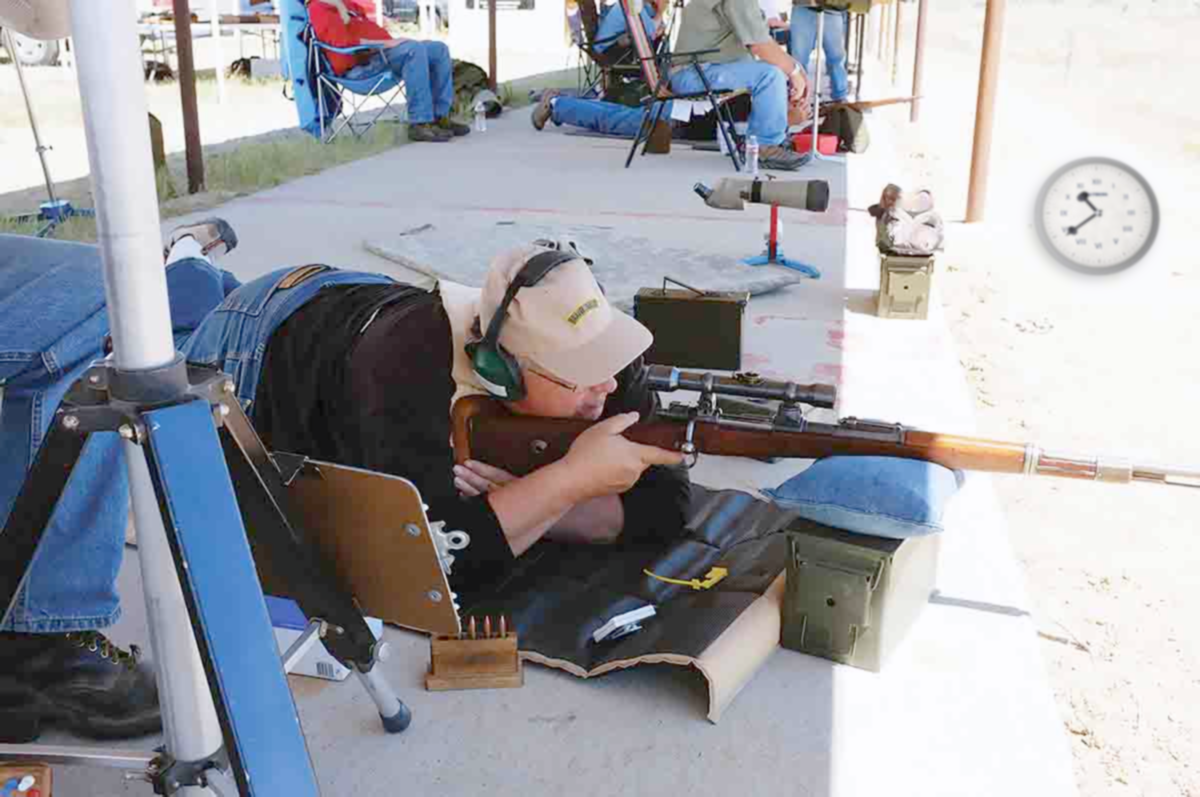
10:39
